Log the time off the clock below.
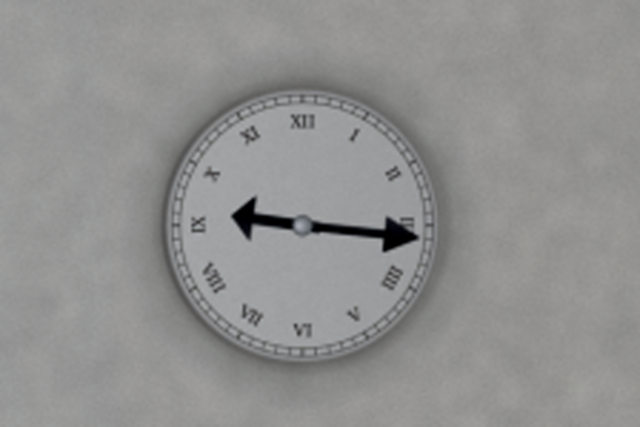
9:16
